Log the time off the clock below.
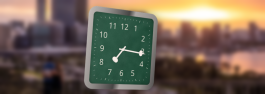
7:16
